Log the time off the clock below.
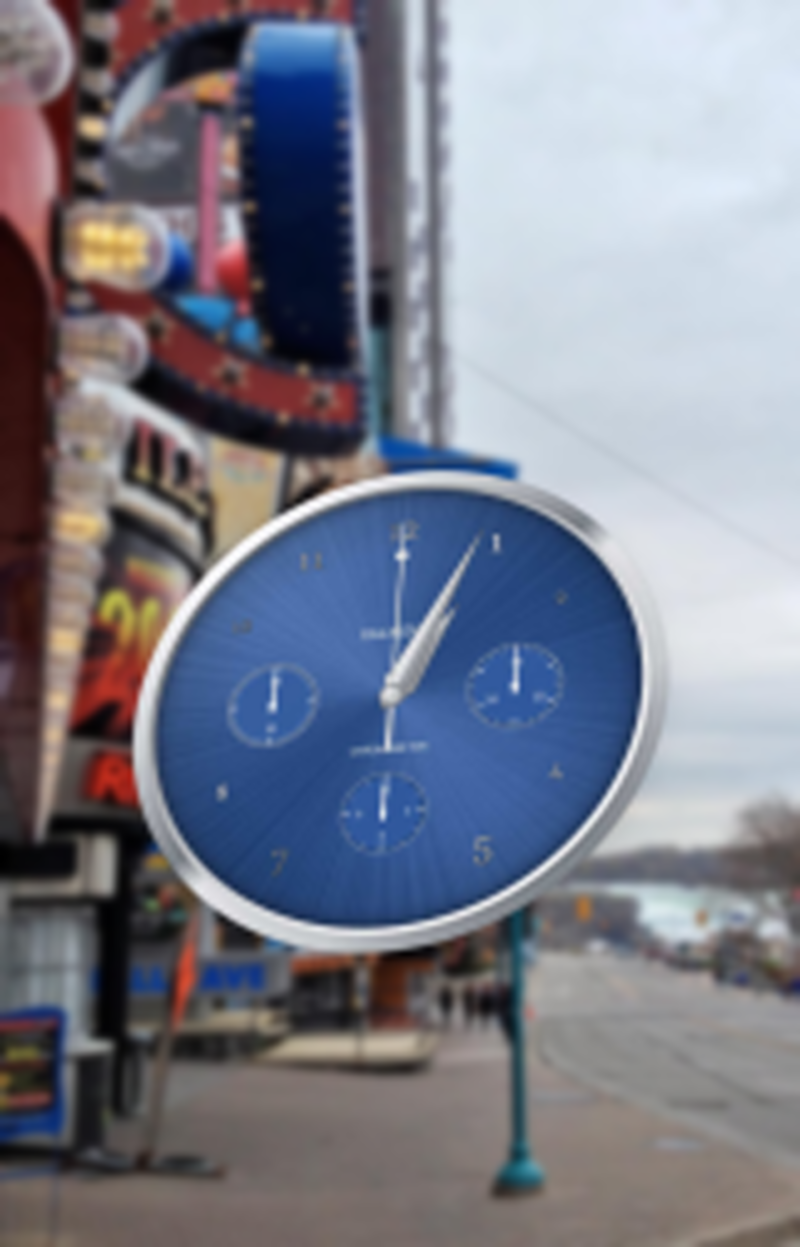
1:04
